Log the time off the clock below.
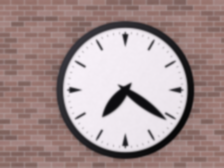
7:21
